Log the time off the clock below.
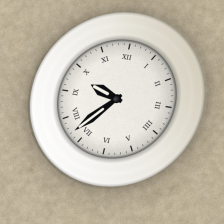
9:37
